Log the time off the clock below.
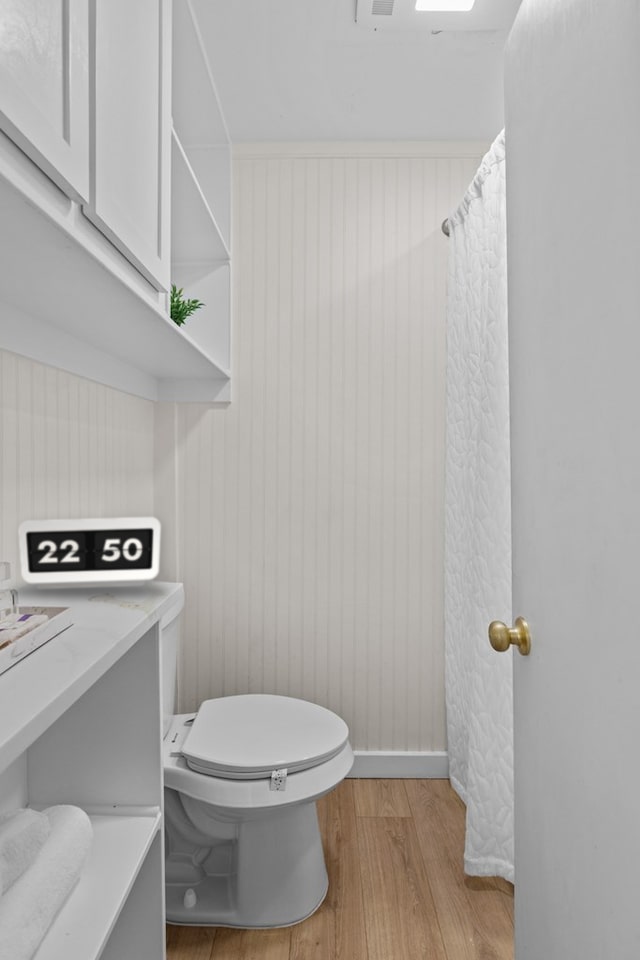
22:50
